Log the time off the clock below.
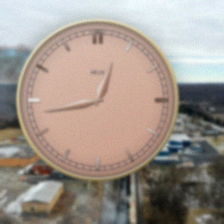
12:43
